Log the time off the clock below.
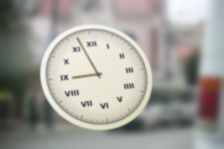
8:57
